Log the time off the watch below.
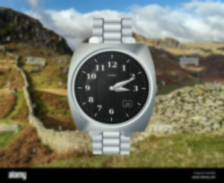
3:11
